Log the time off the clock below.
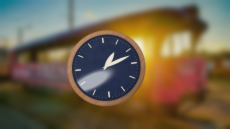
1:12
